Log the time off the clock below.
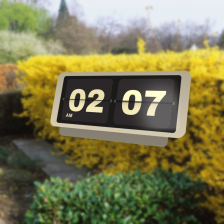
2:07
